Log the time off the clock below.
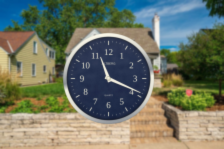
11:19
